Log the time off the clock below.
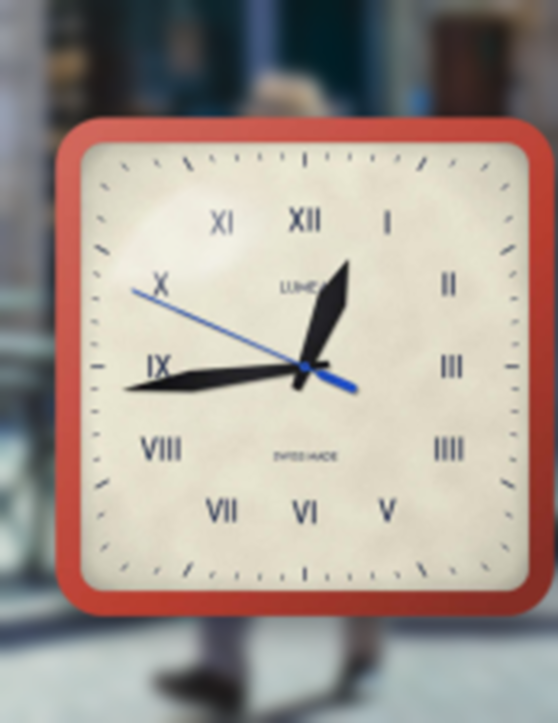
12:43:49
